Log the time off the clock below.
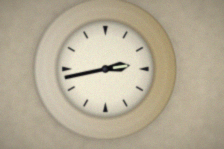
2:43
